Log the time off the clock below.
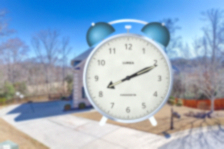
8:11
